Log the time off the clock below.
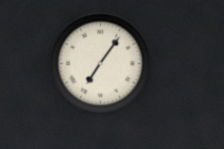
7:06
